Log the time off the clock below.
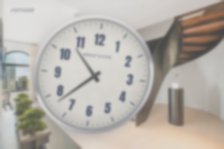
10:38
